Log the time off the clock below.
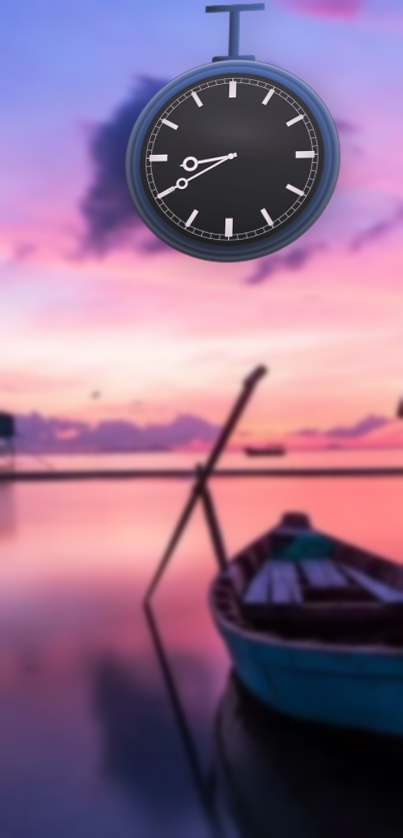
8:40
